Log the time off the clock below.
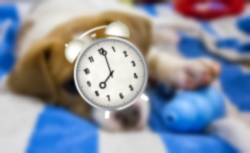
8:01
